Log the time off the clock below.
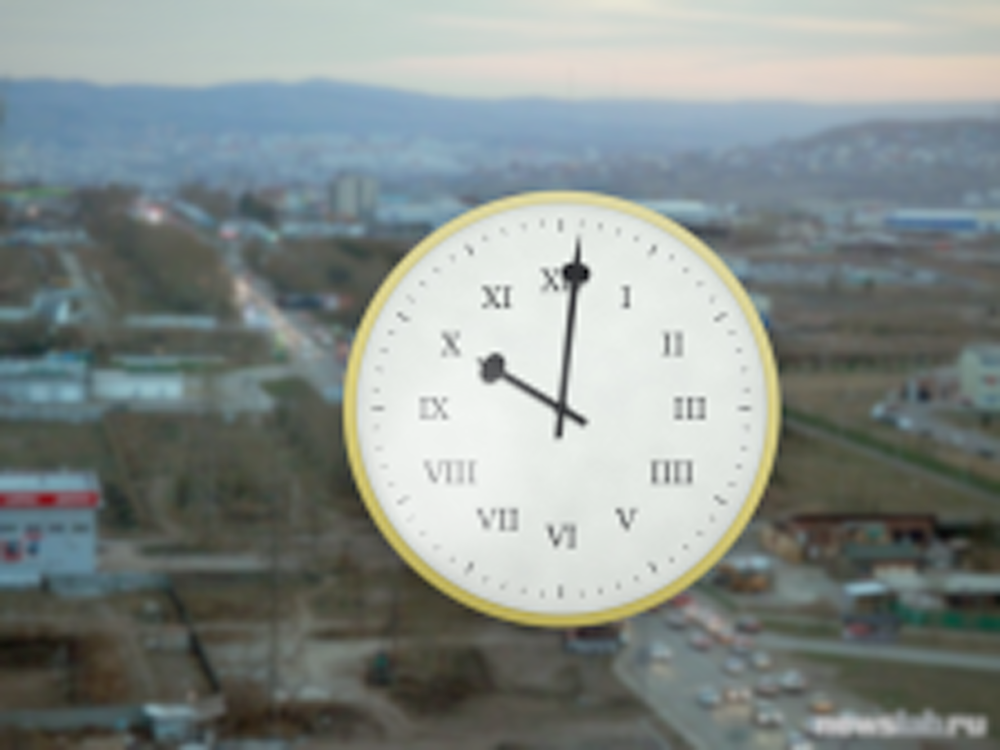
10:01
